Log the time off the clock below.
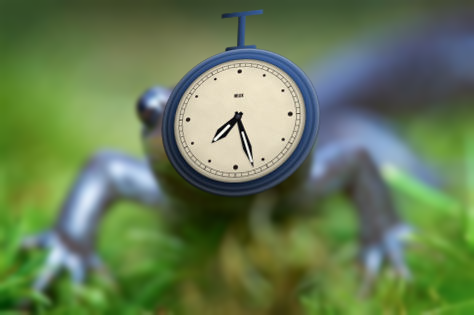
7:27
